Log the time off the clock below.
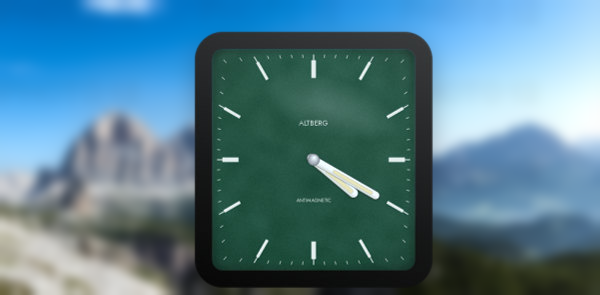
4:20
